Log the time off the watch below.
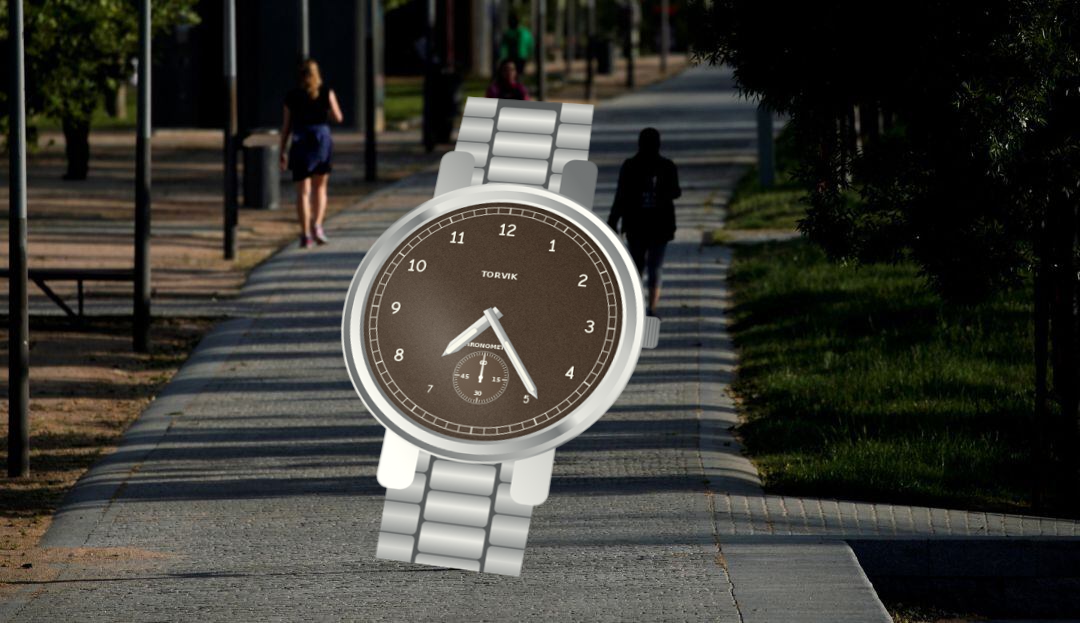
7:24
